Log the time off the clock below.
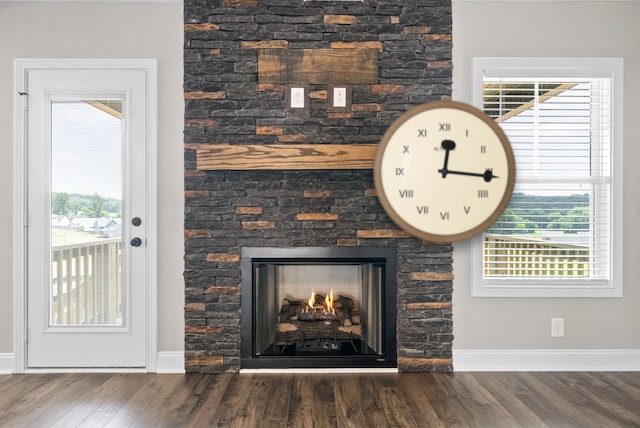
12:16
